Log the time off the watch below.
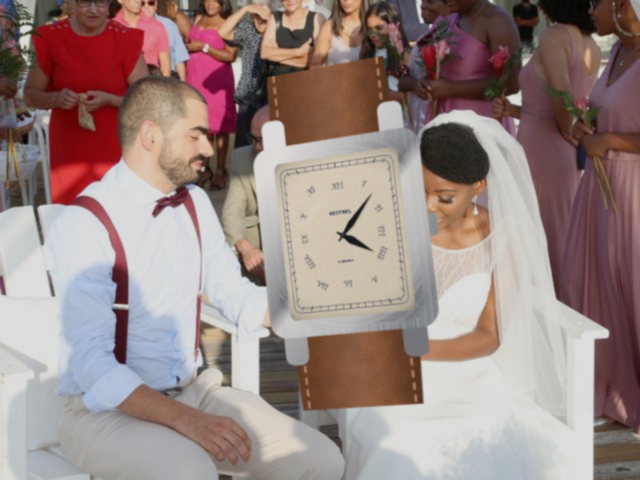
4:07
